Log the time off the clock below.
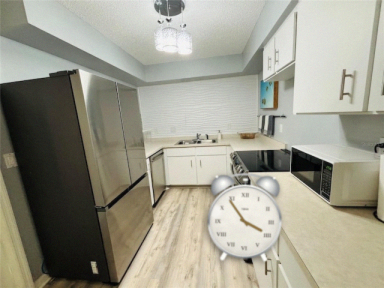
3:54
